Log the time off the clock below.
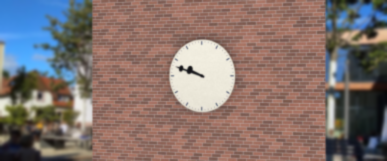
9:48
